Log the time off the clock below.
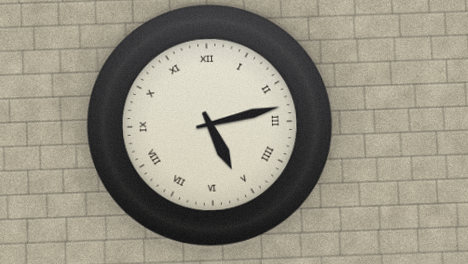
5:13
